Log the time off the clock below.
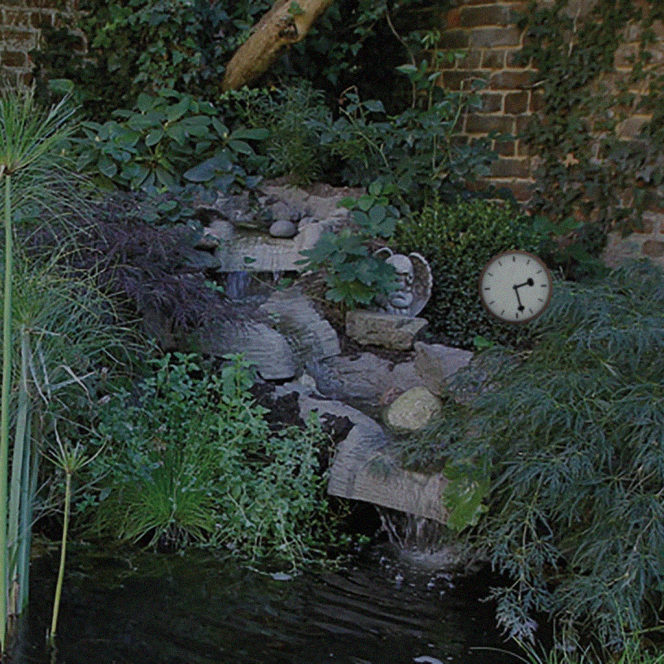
2:28
